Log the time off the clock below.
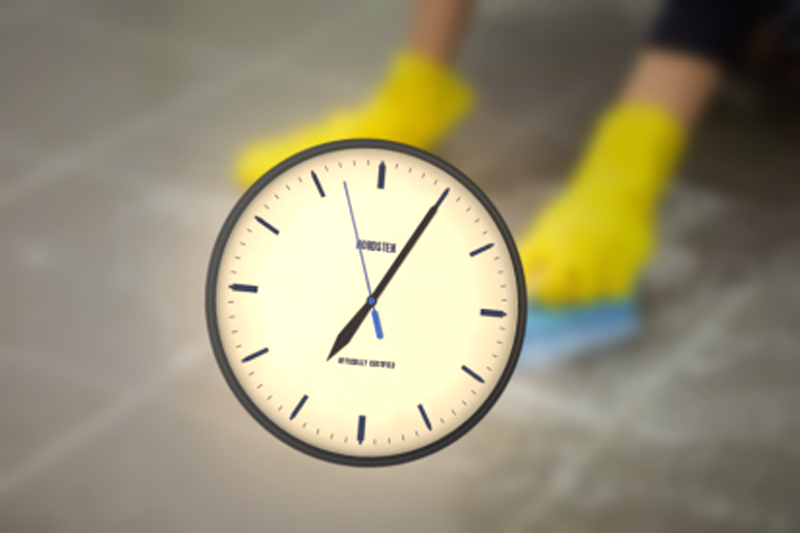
7:04:57
